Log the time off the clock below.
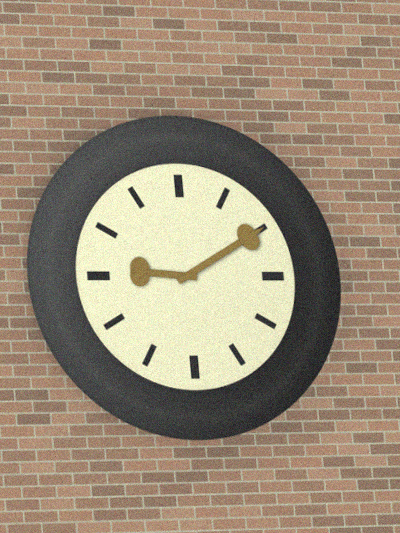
9:10
